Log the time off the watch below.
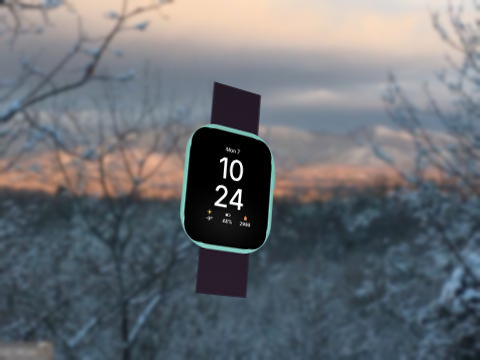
10:24
